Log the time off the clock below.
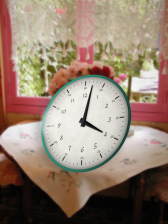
4:02
